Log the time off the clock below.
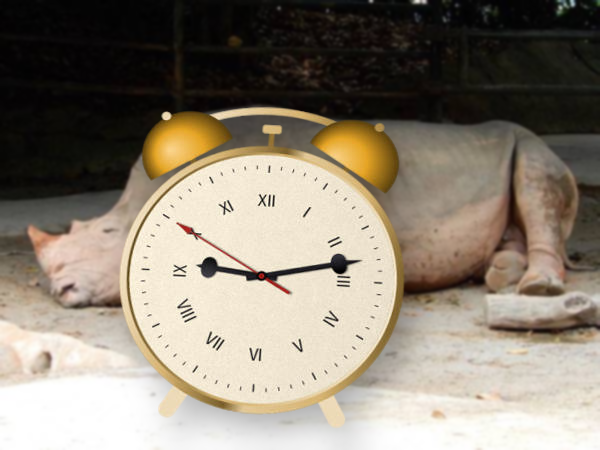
9:12:50
